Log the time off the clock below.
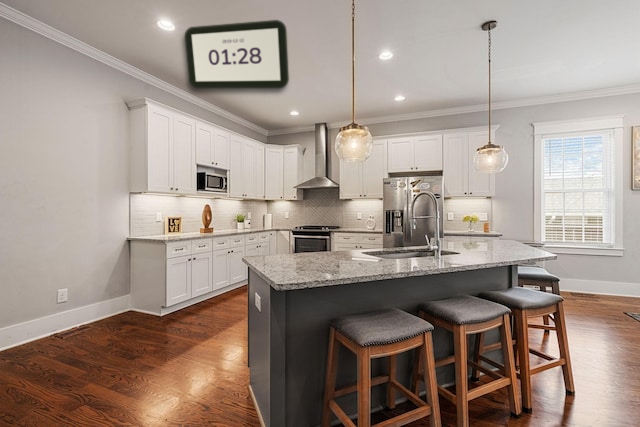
1:28
